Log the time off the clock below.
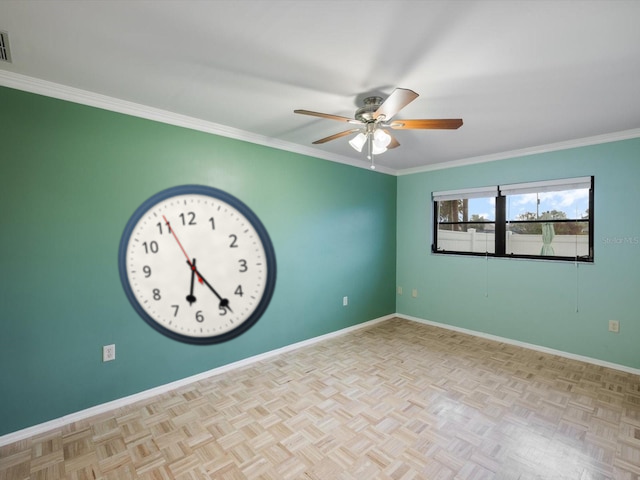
6:23:56
